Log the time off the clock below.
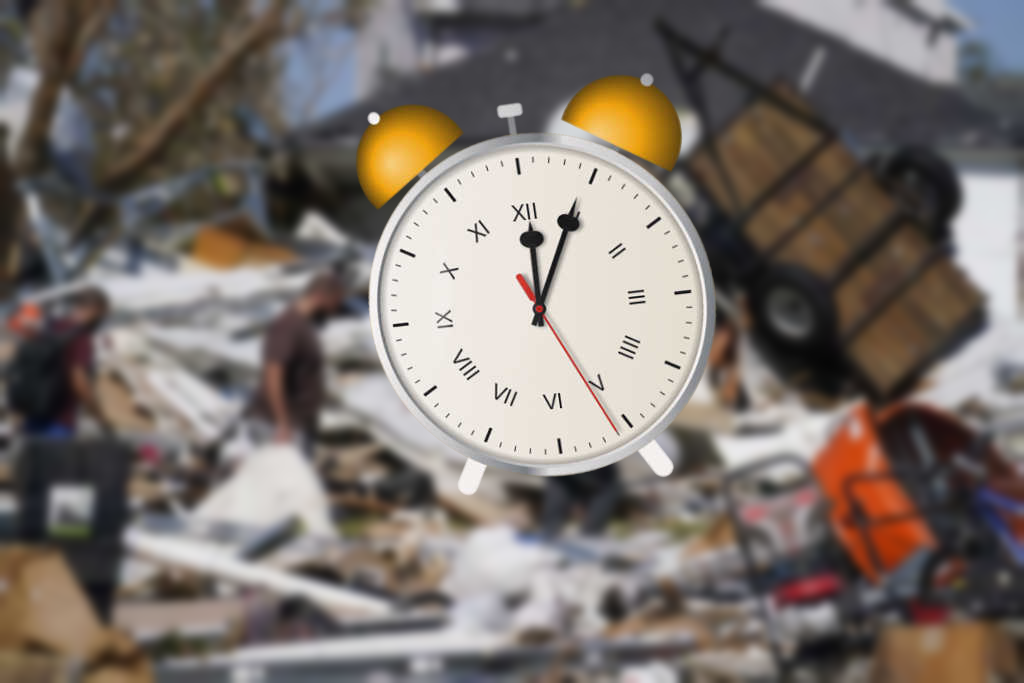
12:04:26
